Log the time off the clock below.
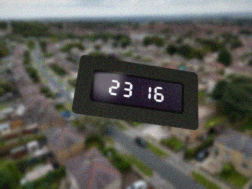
23:16
